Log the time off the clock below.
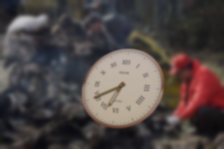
6:40
